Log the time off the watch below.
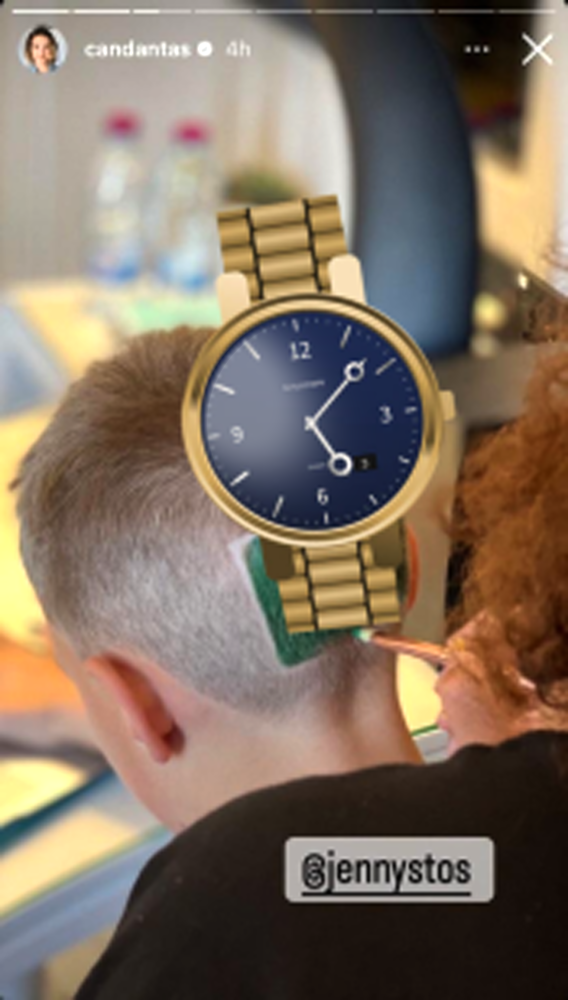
5:08
